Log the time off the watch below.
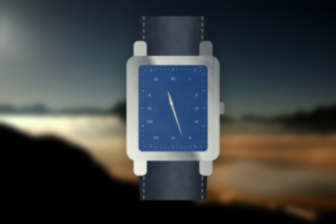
11:27
